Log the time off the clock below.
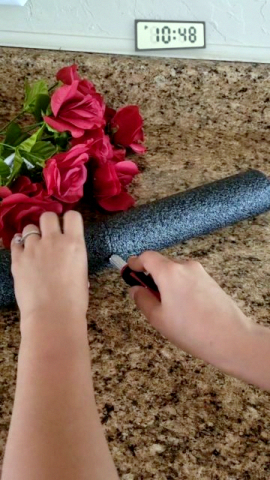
10:48
